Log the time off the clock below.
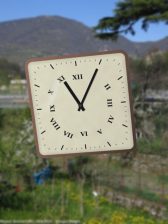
11:05
